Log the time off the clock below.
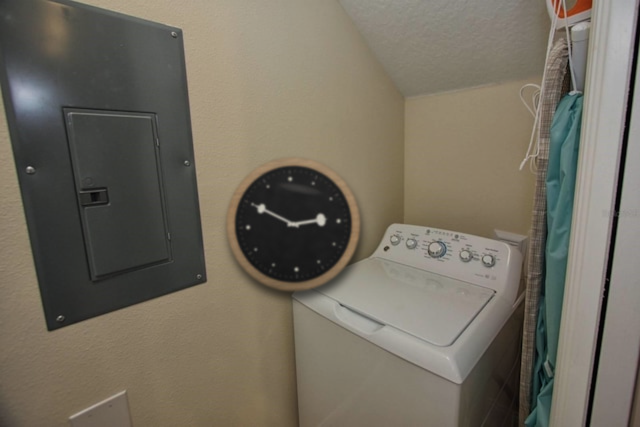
2:50
